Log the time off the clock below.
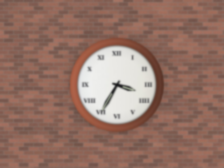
3:35
